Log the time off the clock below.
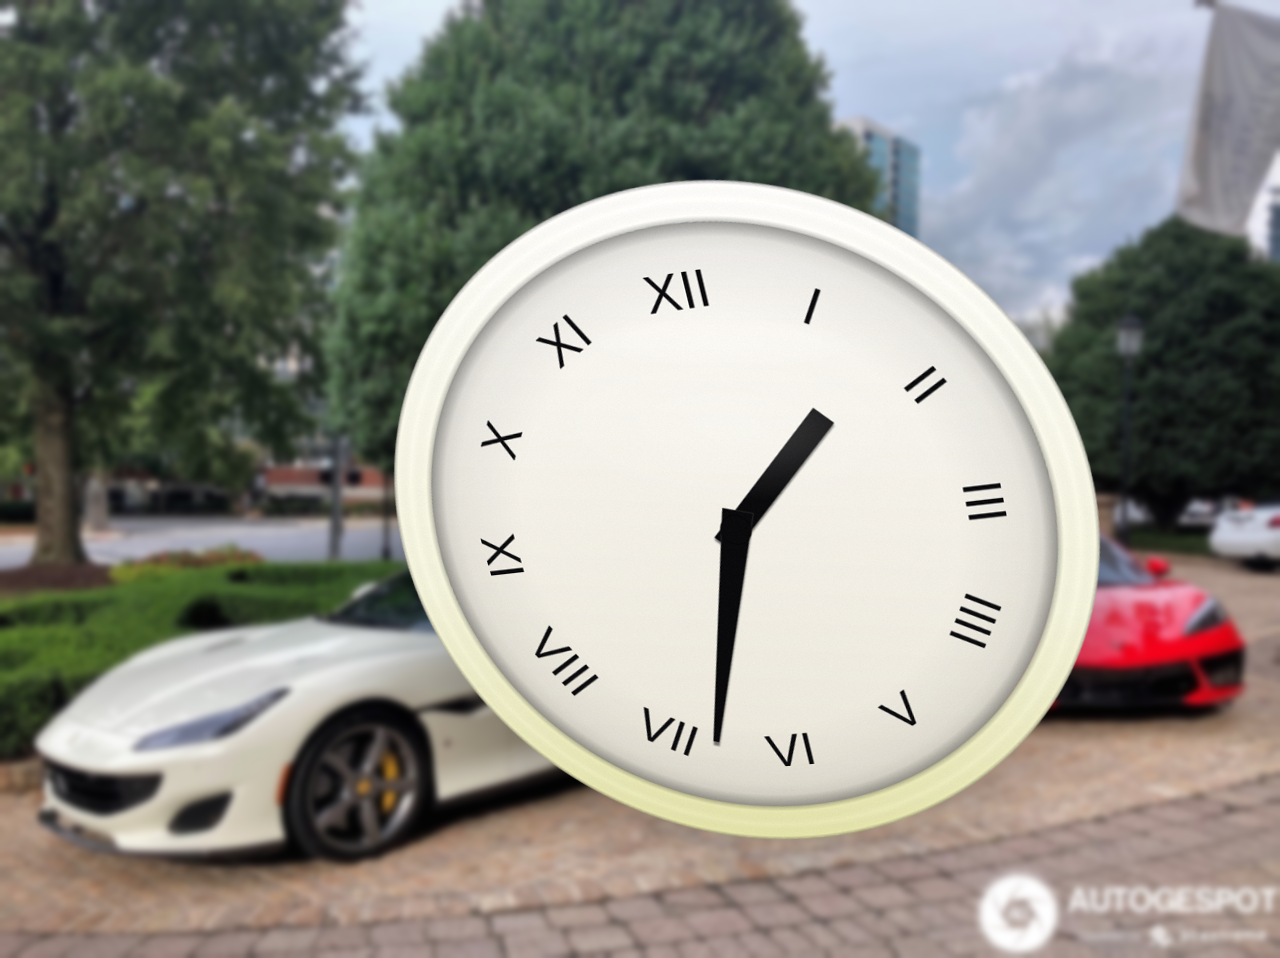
1:33
